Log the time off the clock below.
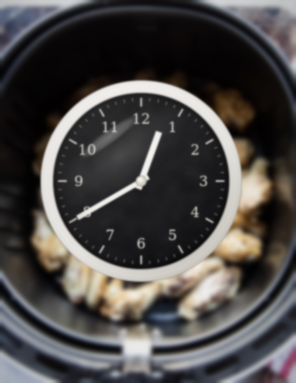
12:40
